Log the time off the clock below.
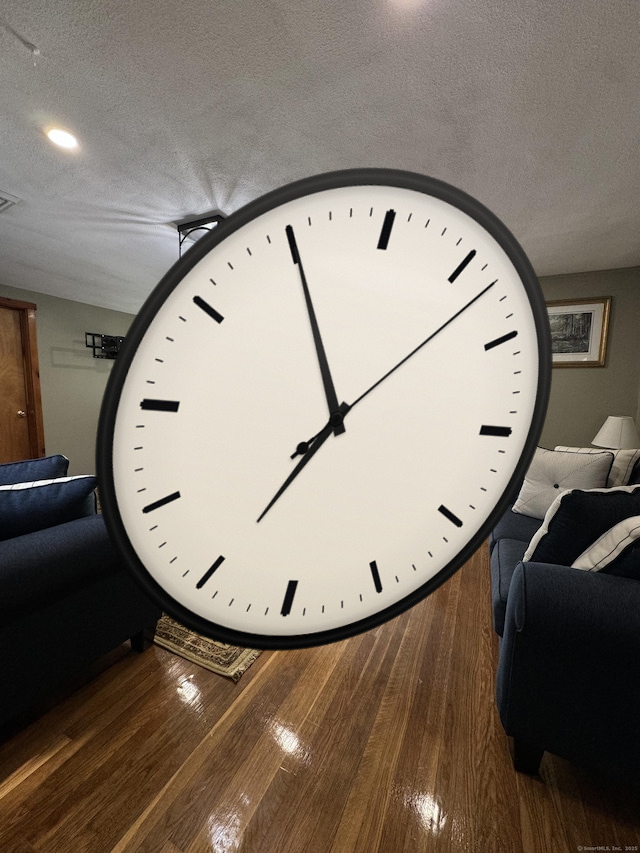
6:55:07
